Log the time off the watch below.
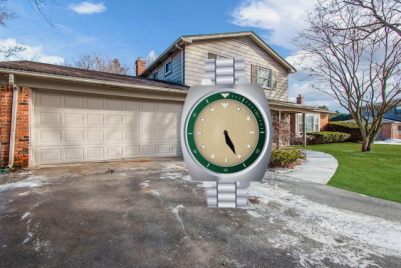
5:26
